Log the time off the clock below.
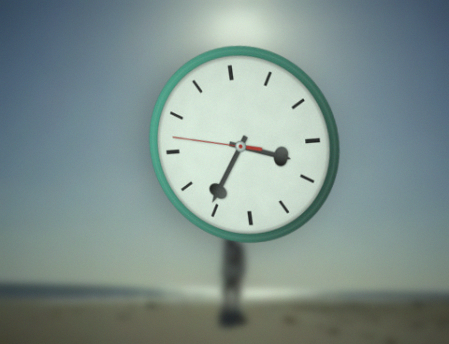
3:35:47
